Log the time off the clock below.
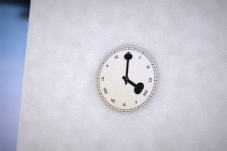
4:00
